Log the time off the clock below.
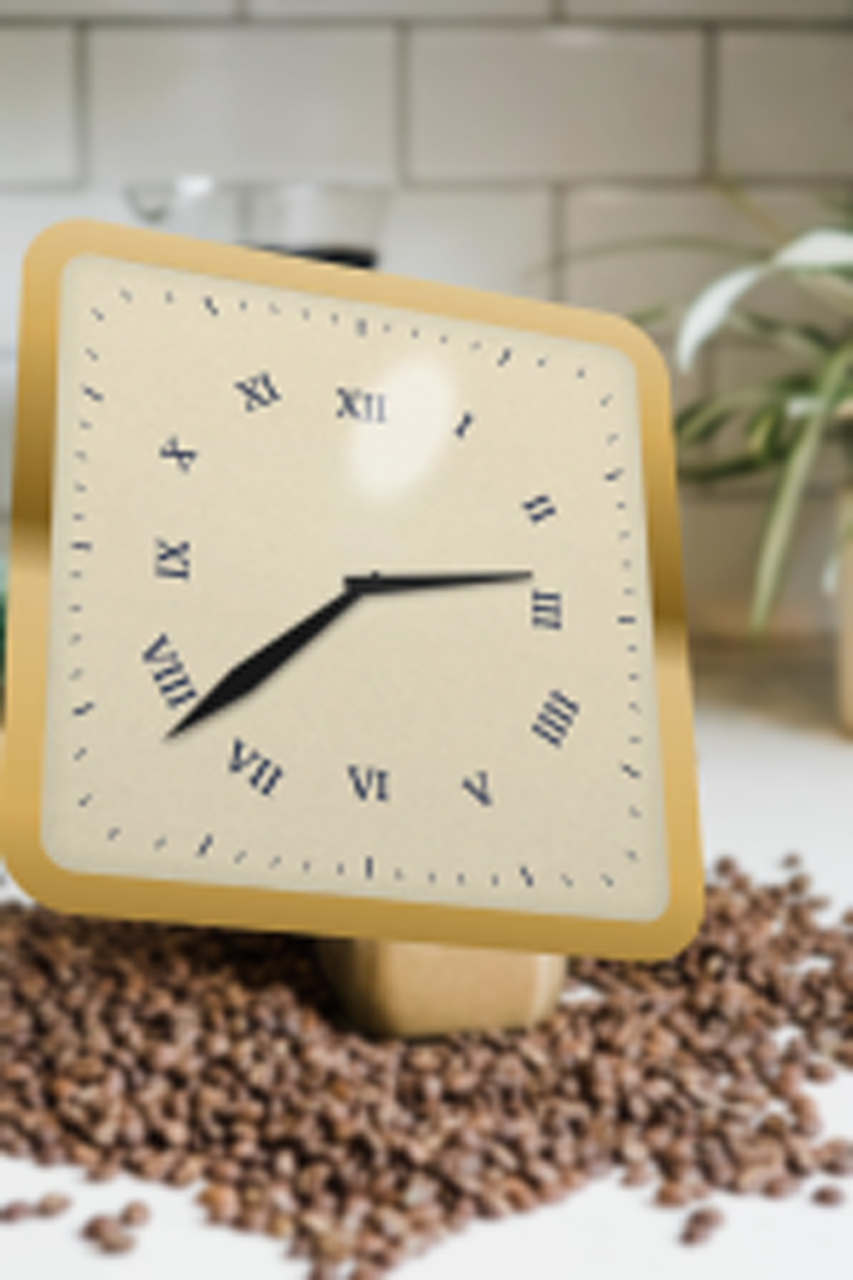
2:38
